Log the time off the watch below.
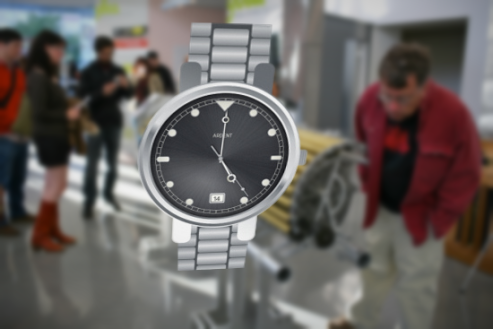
5:00:24
